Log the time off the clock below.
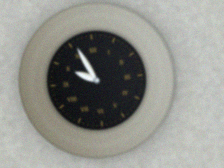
9:56
